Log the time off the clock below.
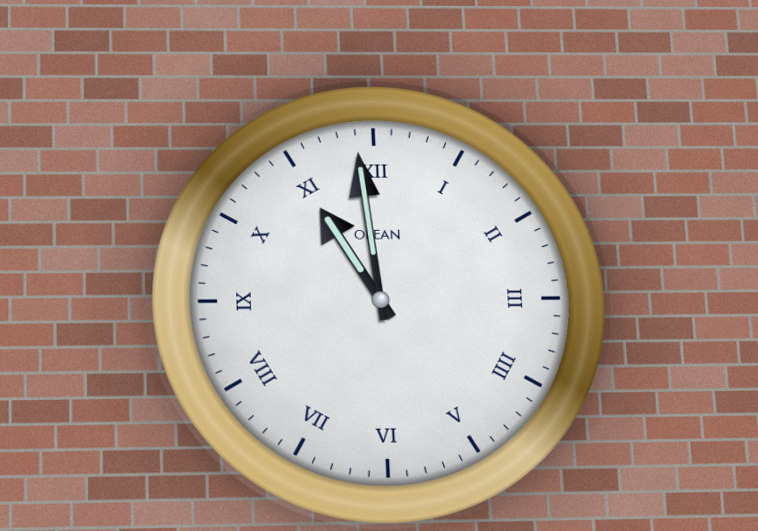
10:59
